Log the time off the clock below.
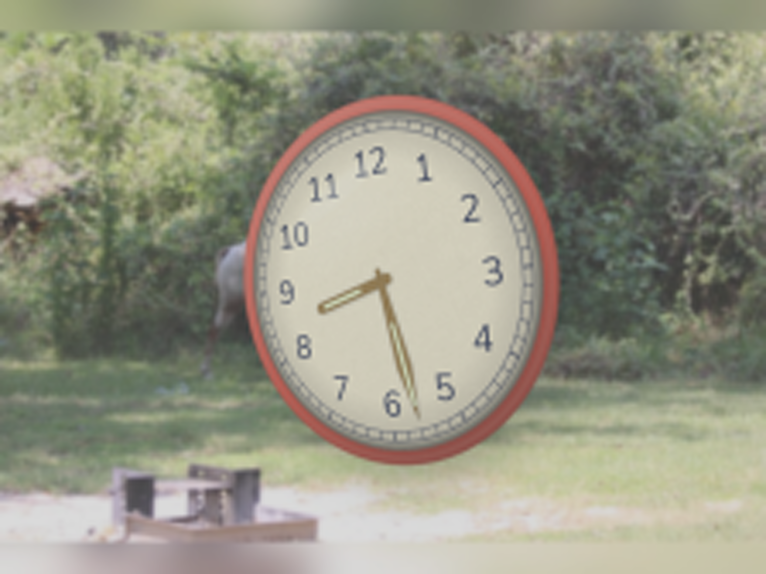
8:28
